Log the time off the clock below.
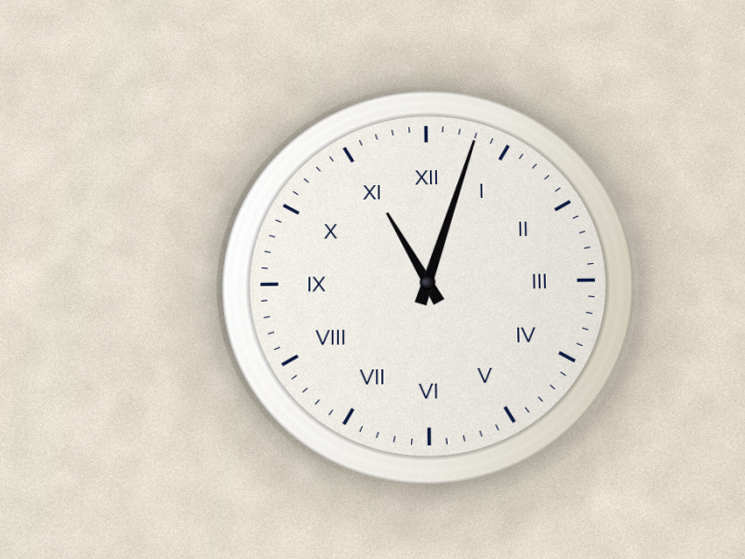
11:03
